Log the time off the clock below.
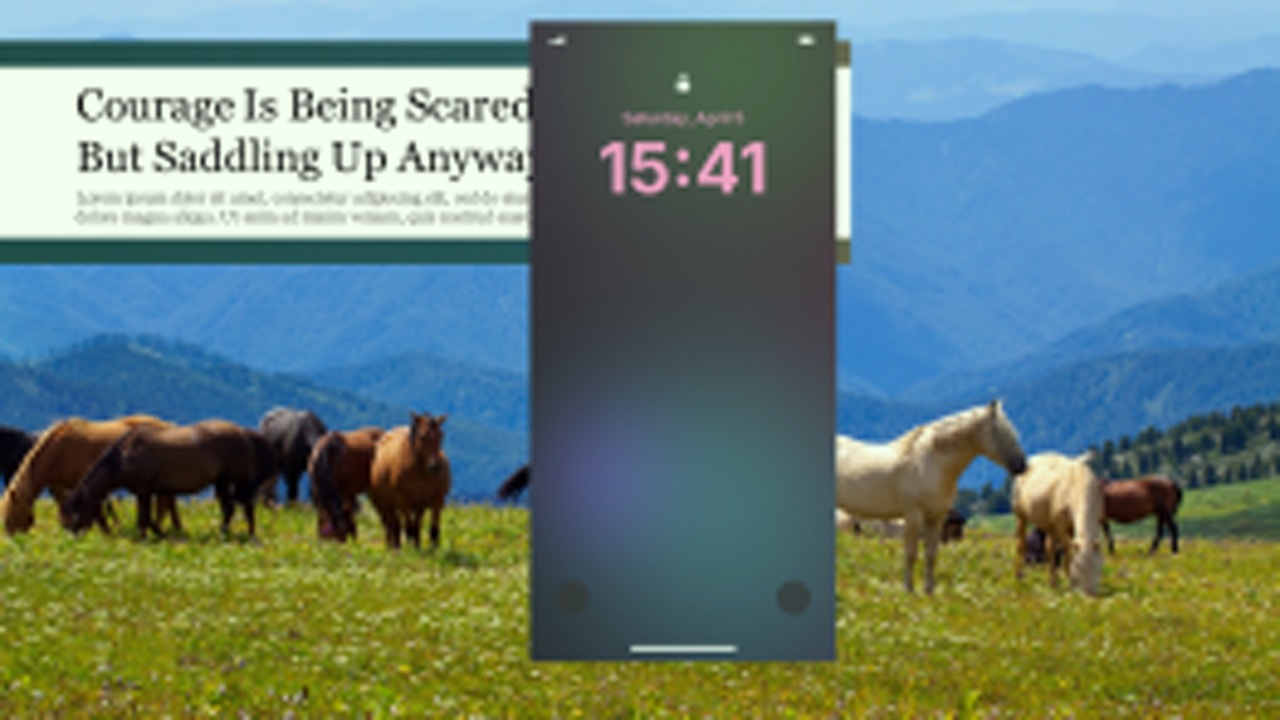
15:41
